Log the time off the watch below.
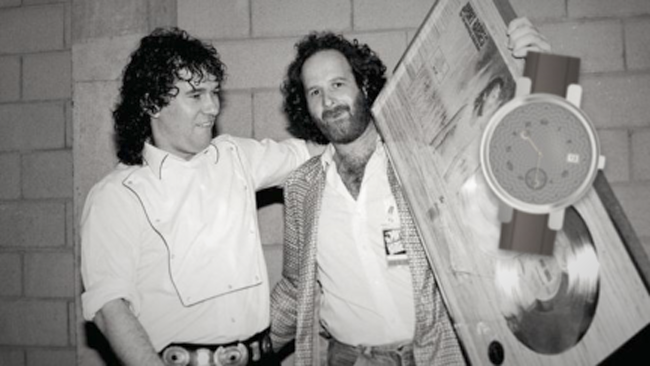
10:30
